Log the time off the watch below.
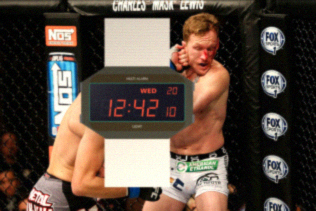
12:42:10
